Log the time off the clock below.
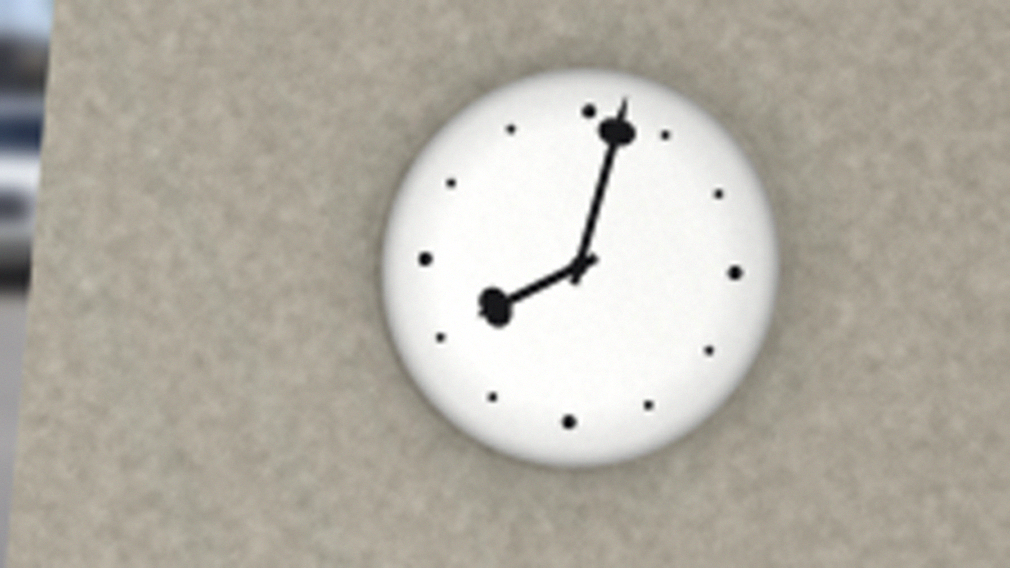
8:02
